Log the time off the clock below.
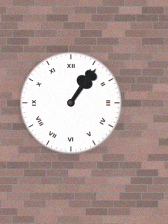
1:06
